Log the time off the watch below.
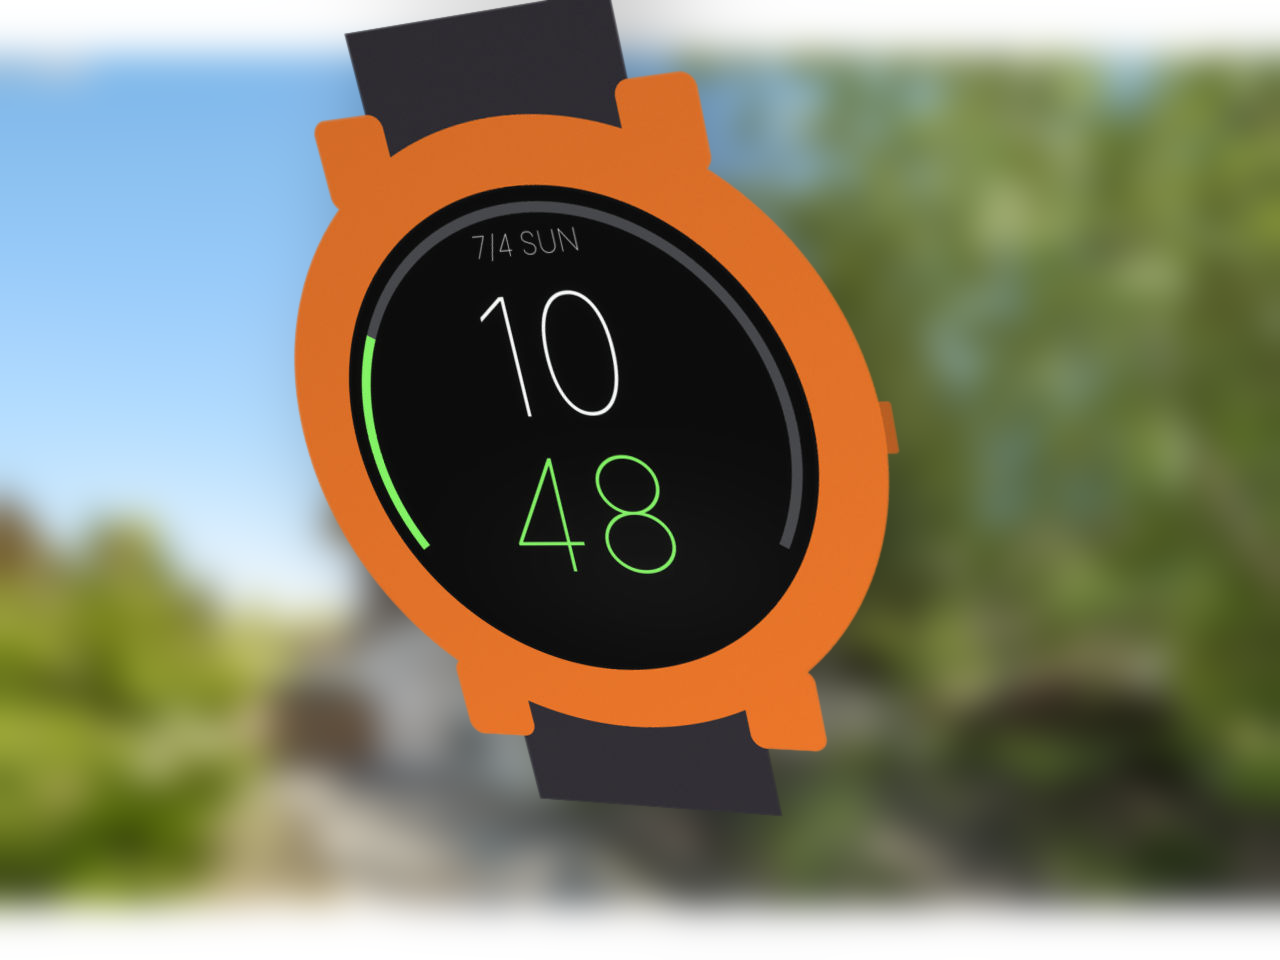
10:48
